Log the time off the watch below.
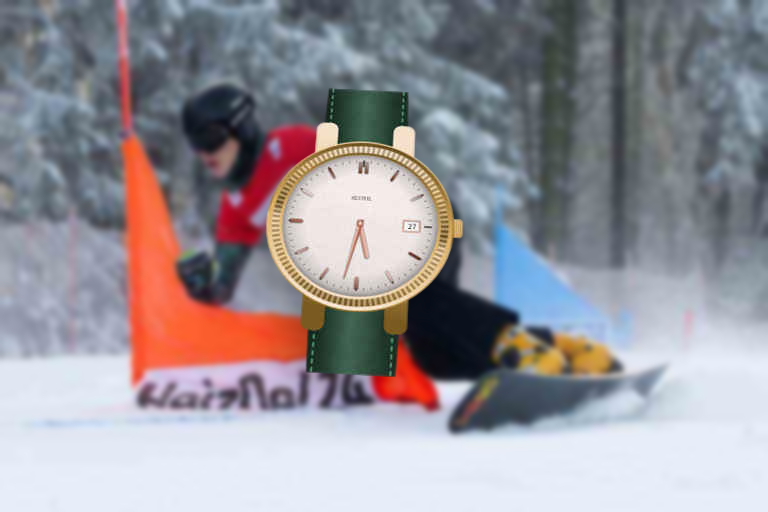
5:32
